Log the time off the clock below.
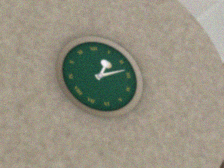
1:13
